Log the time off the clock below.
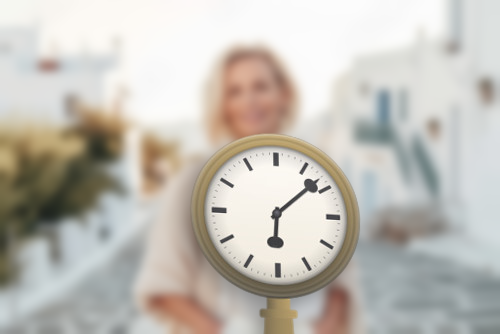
6:08
